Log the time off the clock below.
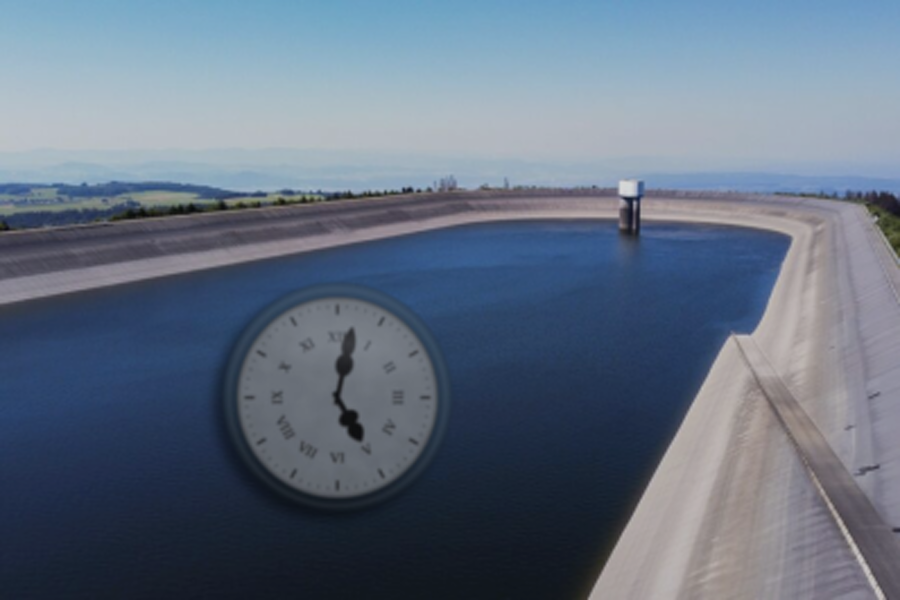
5:02
